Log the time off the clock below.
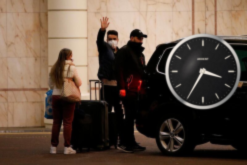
3:35
